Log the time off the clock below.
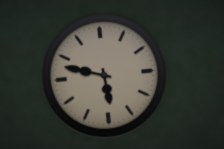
5:48
